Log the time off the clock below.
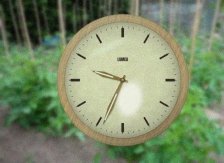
9:34
